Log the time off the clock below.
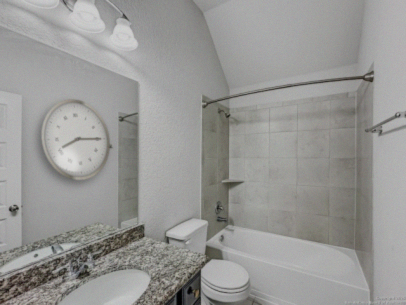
8:15
